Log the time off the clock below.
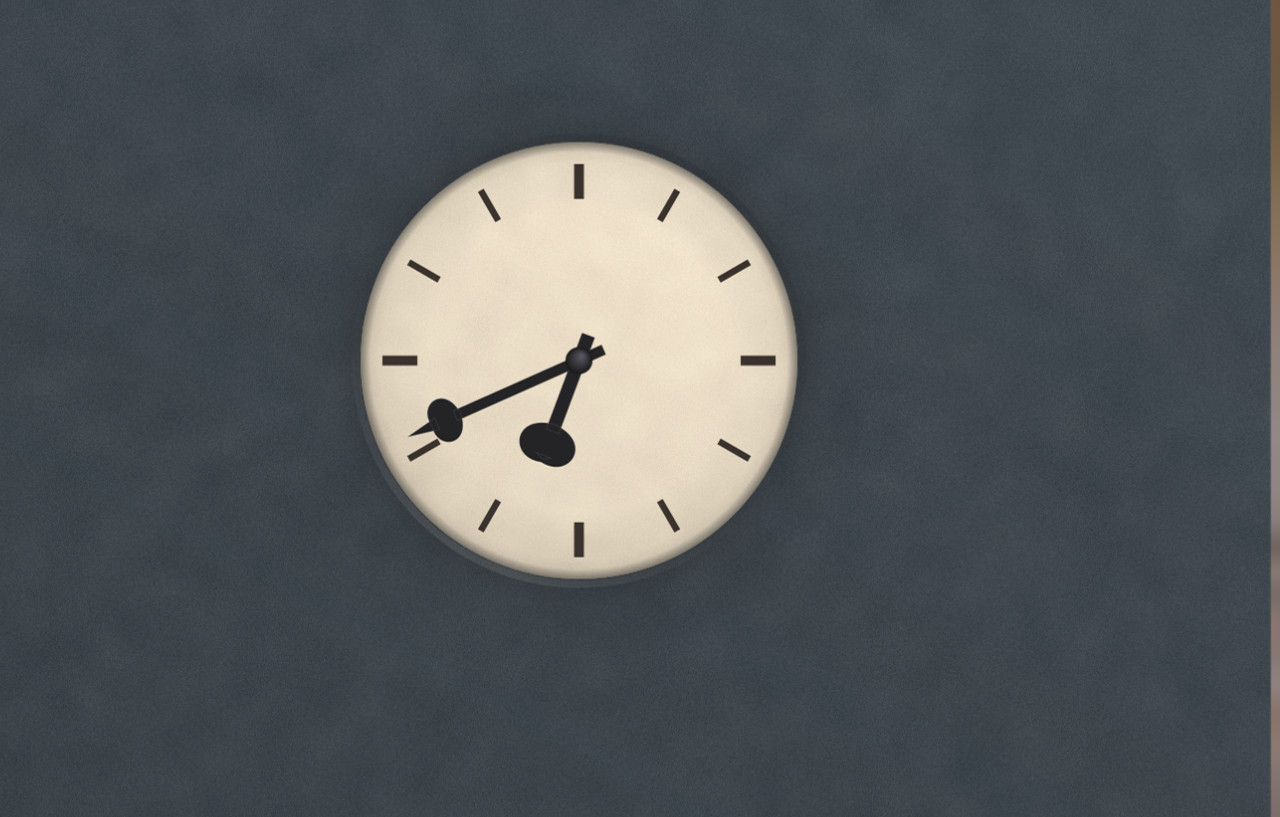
6:41
